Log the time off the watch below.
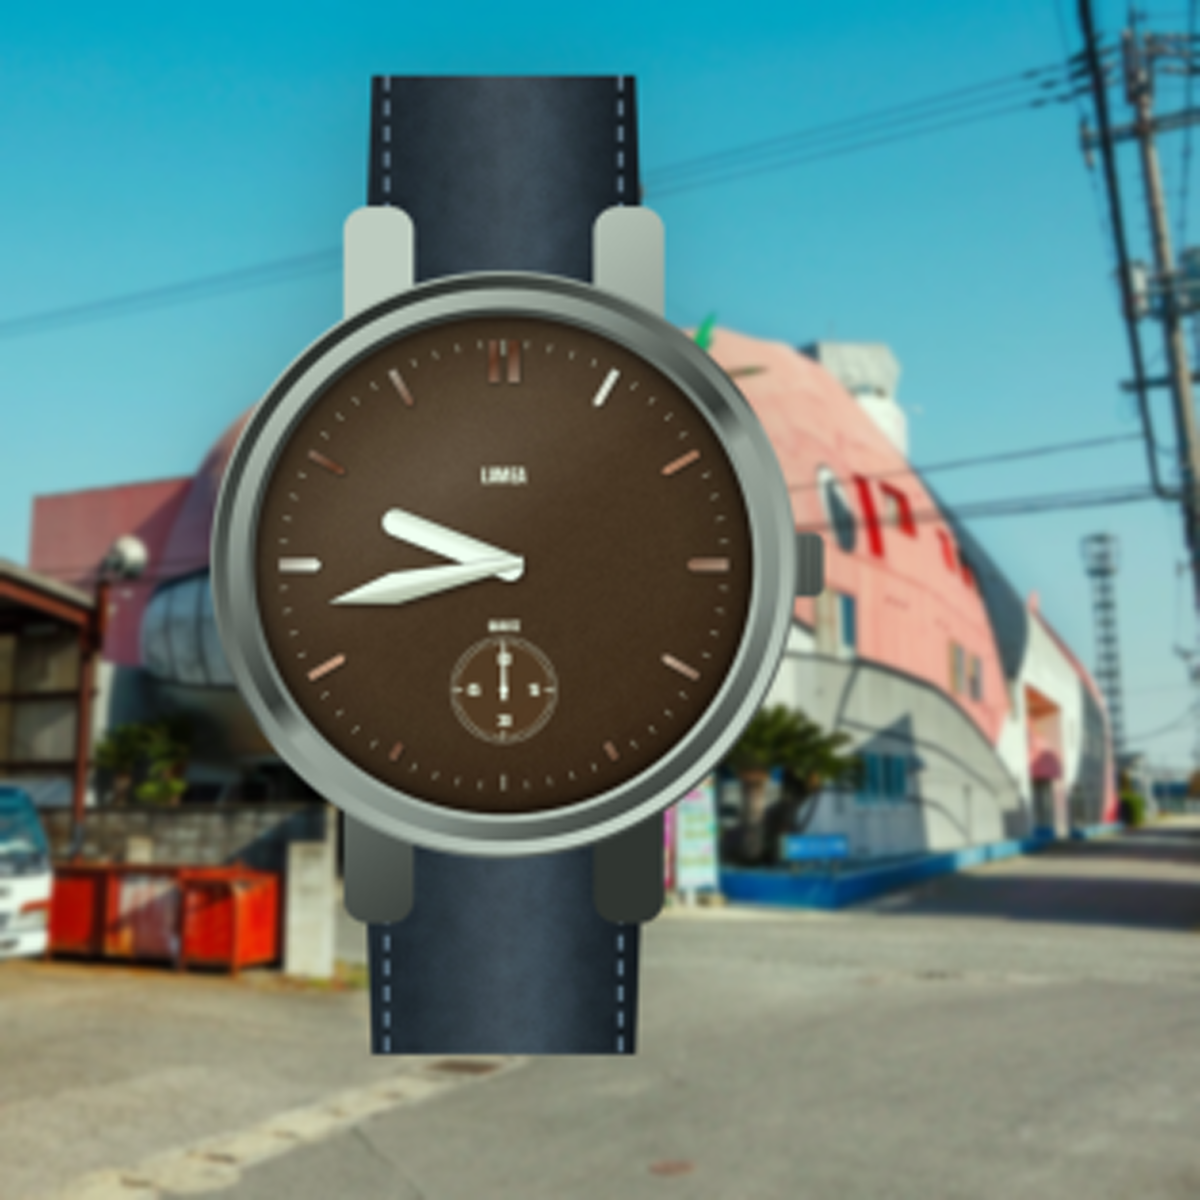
9:43
